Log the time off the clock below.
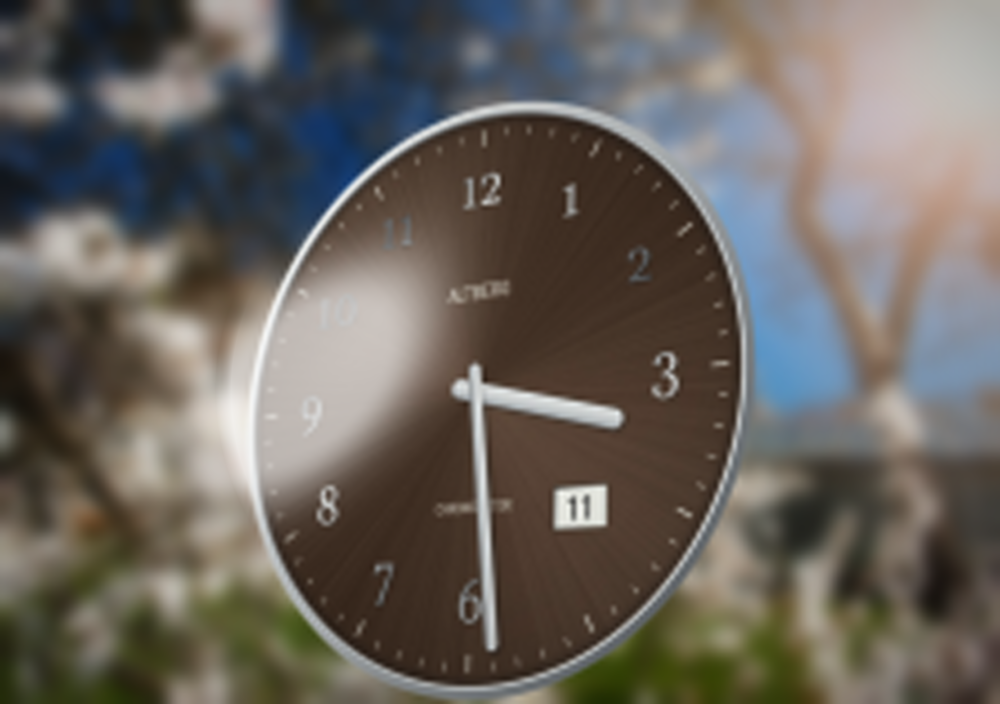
3:29
